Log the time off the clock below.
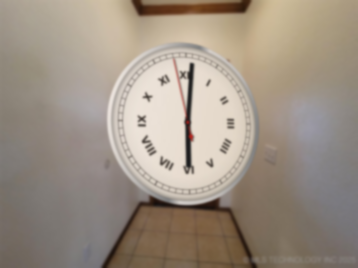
6:00:58
